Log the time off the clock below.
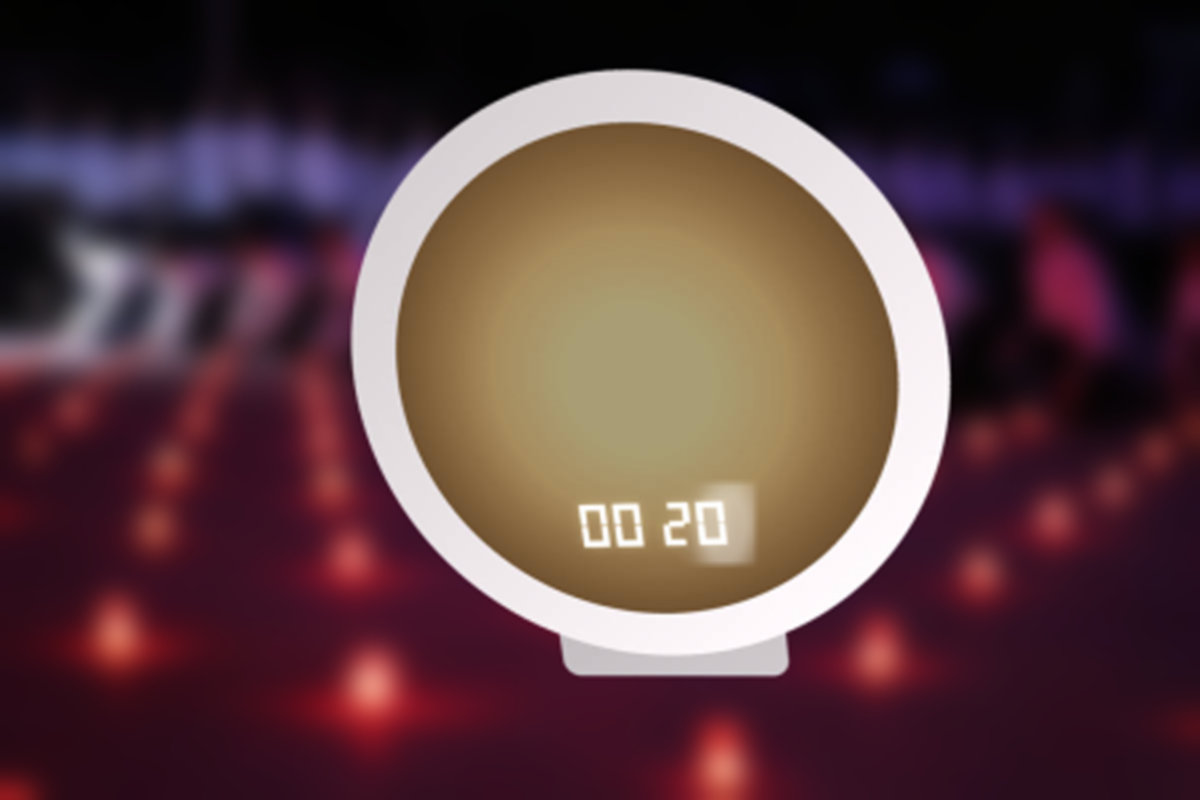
0:20
